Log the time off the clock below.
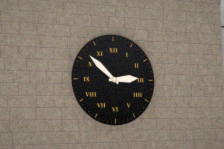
2:52
